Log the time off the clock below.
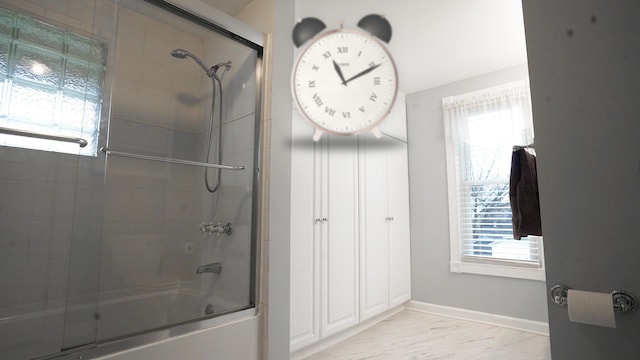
11:11
